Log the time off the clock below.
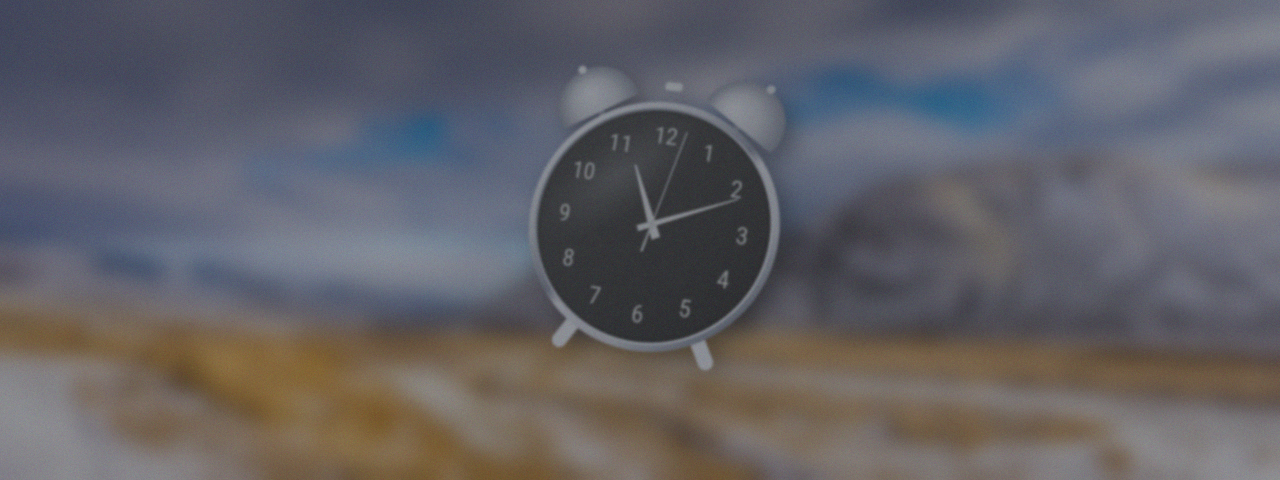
11:11:02
